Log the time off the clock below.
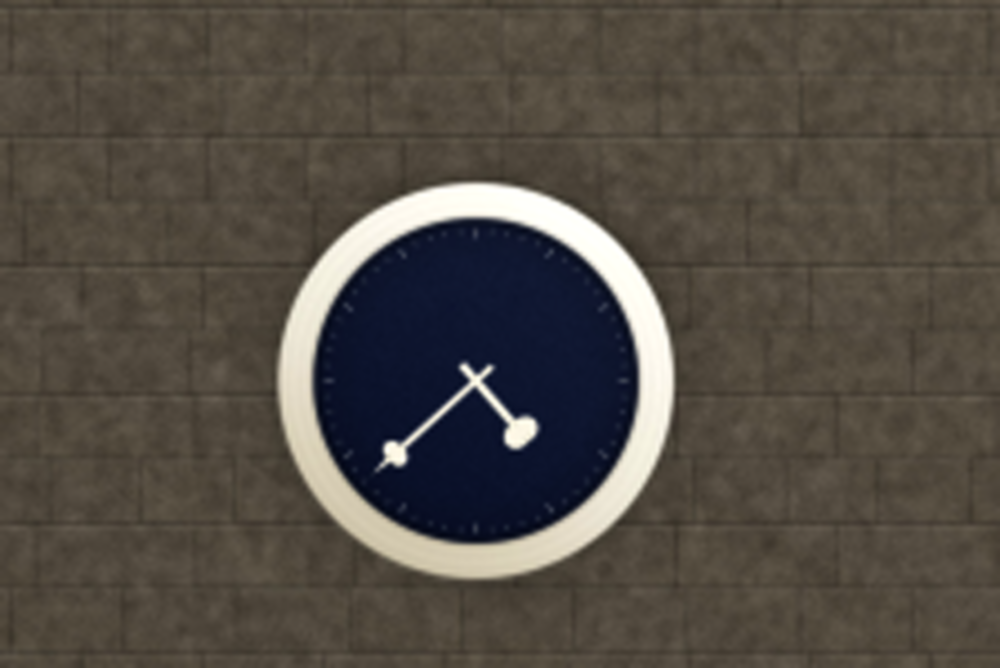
4:38
